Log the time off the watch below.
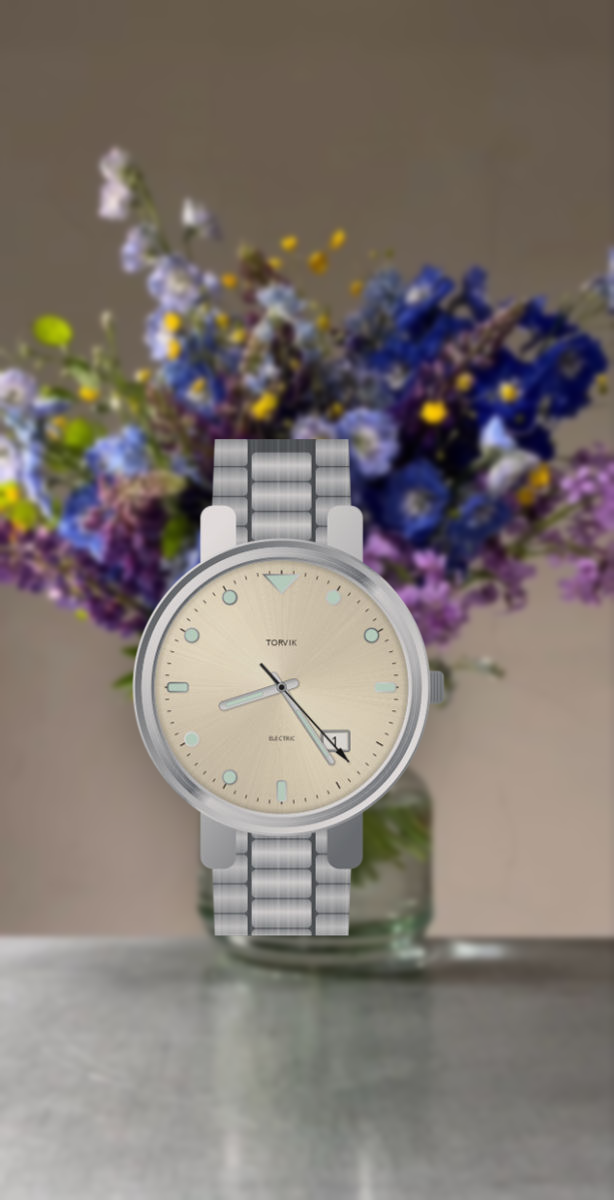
8:24:23
